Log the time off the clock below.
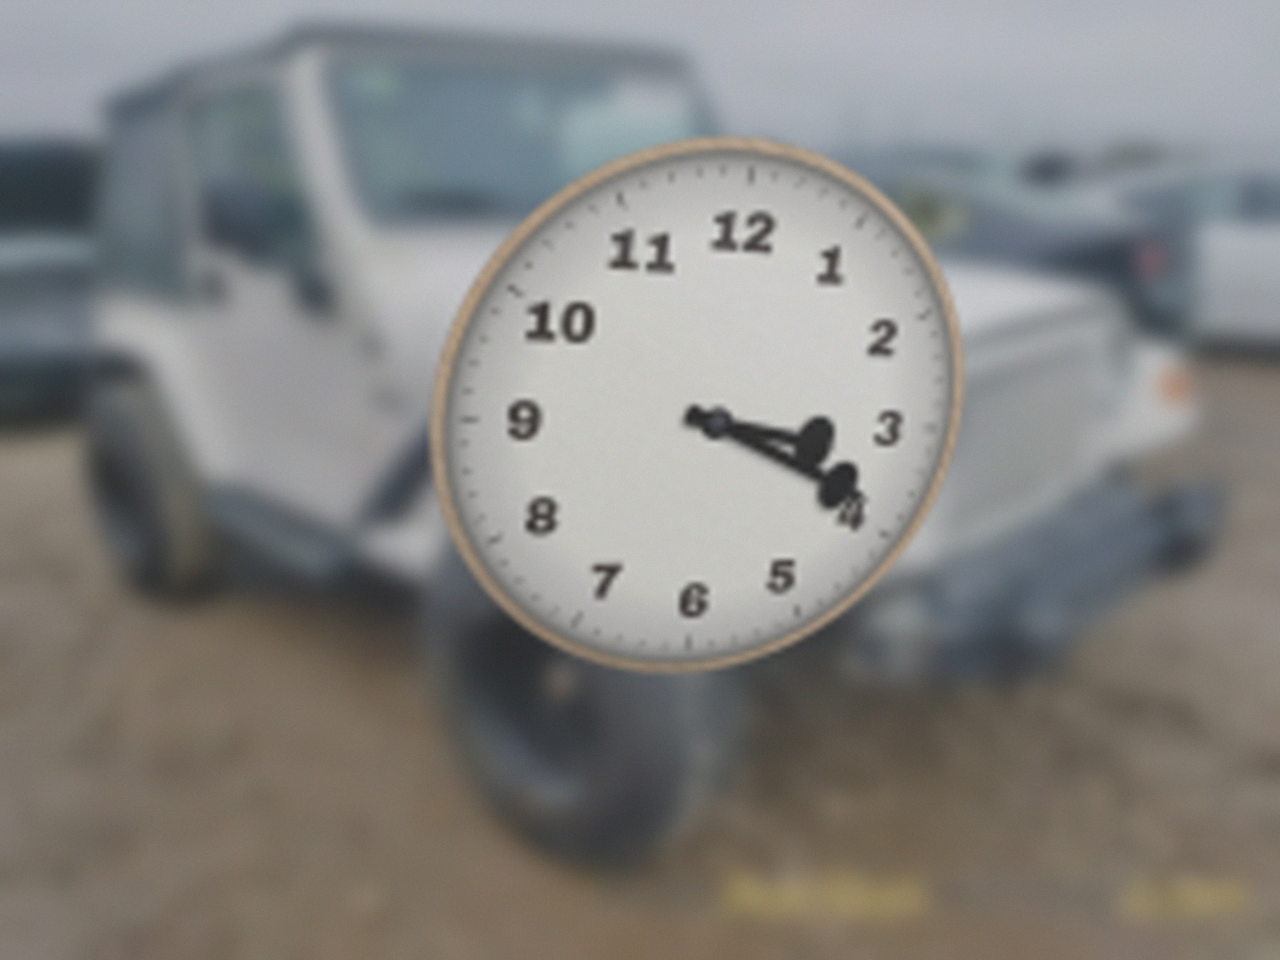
3:19
